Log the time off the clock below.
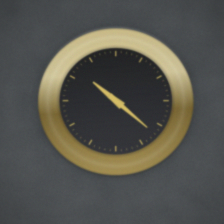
10:22
